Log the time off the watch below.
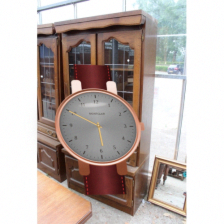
5:50
